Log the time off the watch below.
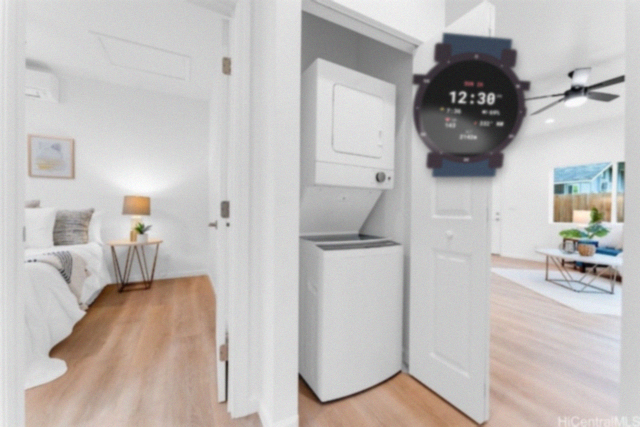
12:30
